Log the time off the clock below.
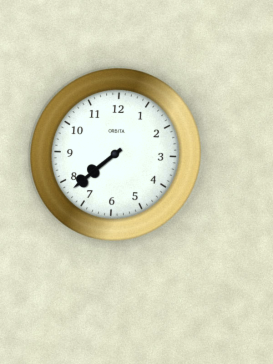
7:38
